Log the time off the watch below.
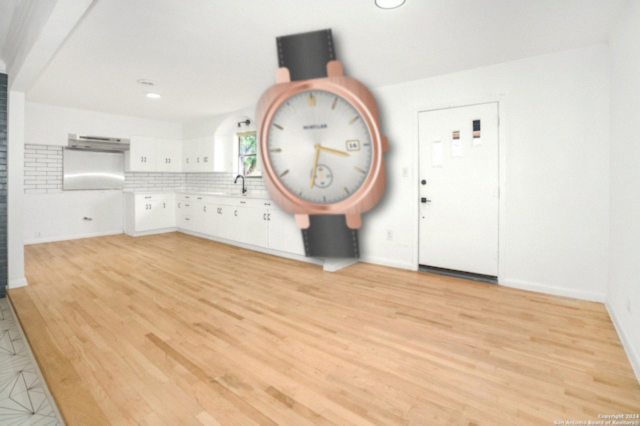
3:33
